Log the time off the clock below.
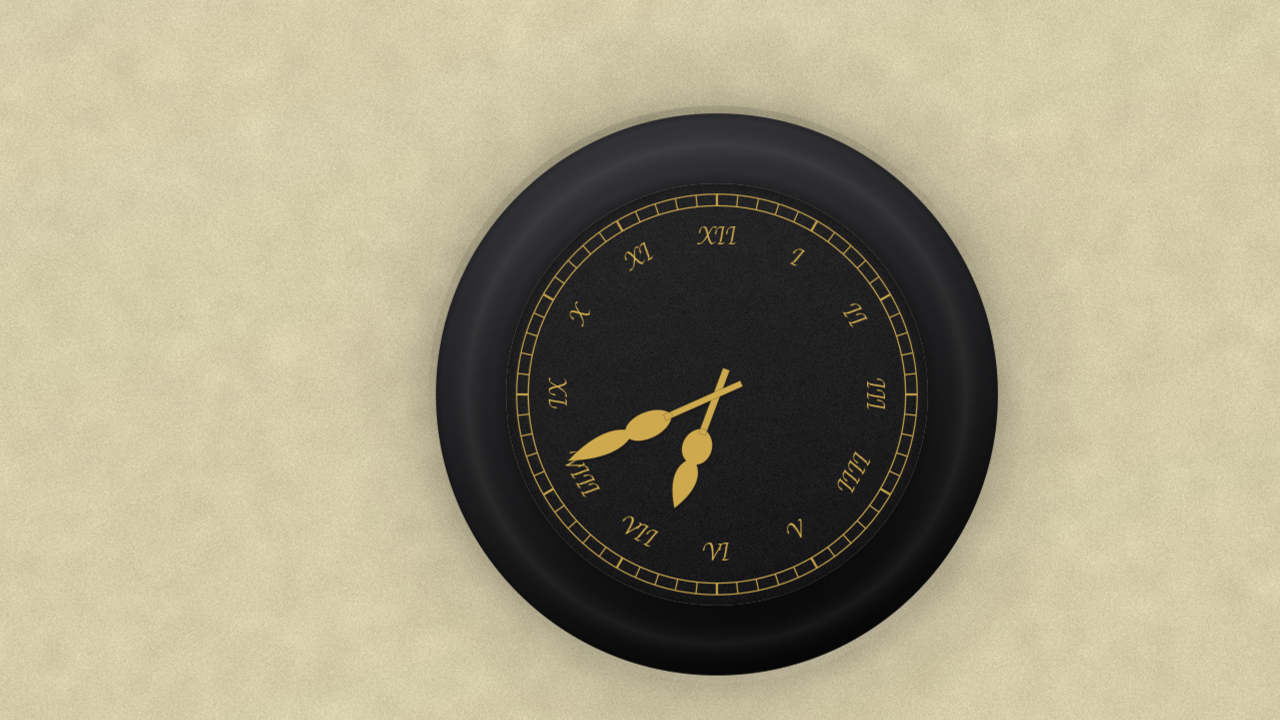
6:41
